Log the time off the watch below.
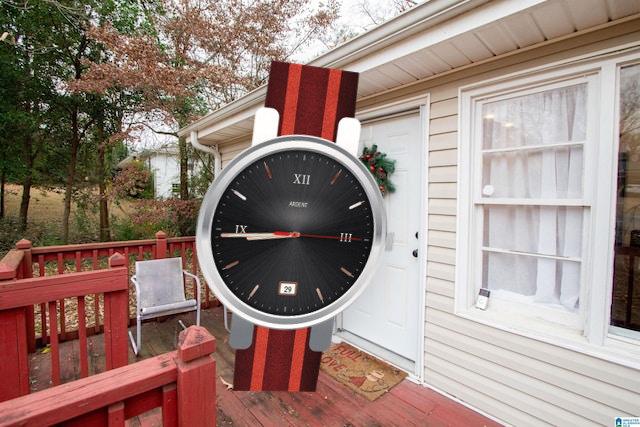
8:44:15
